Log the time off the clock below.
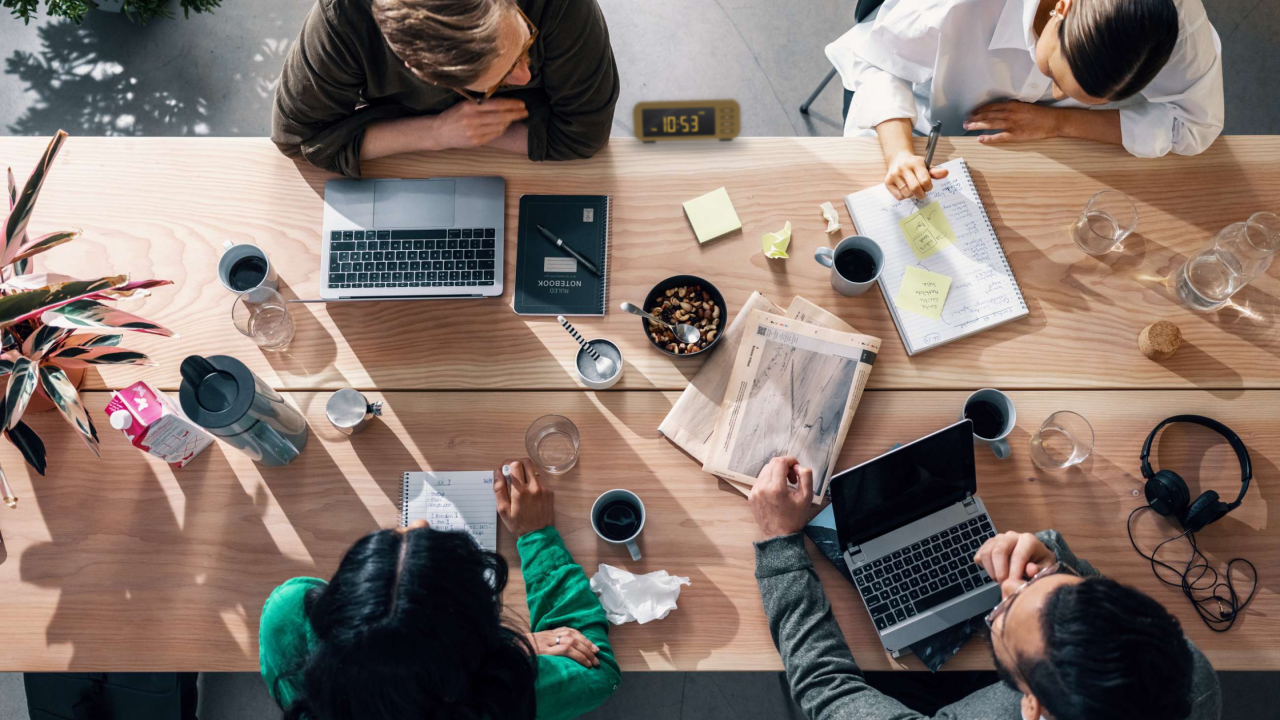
10:53
